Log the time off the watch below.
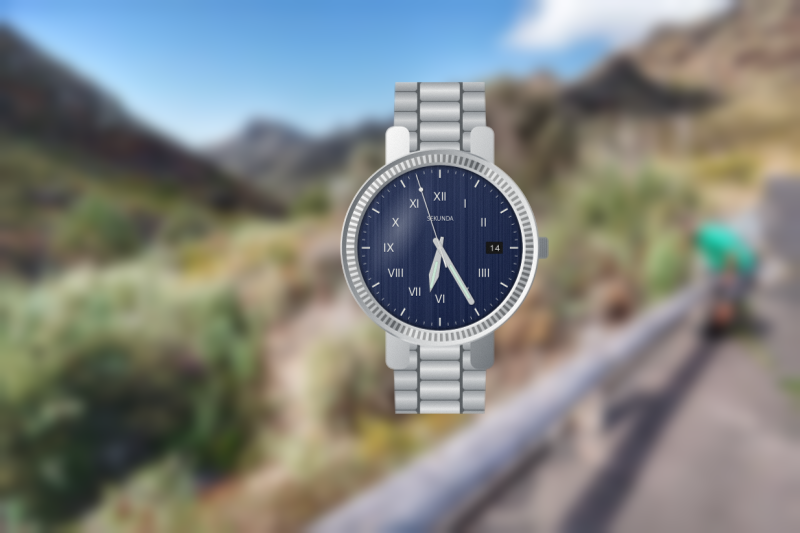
6:24:57
